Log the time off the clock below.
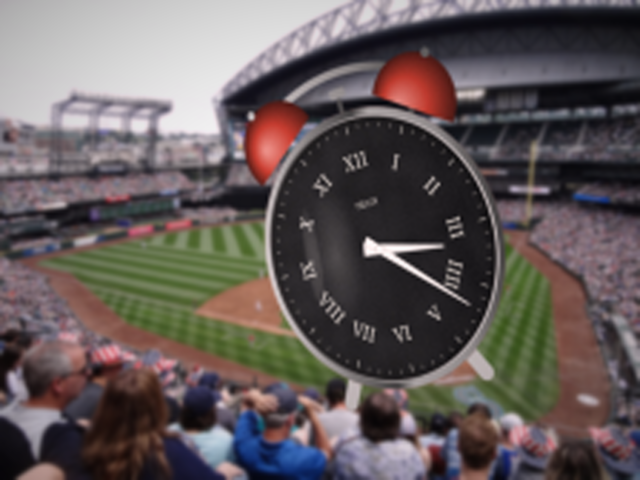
3:22
